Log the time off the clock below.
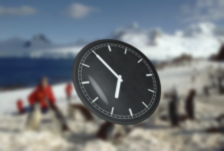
6:55
